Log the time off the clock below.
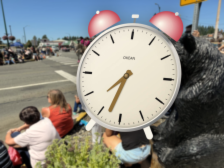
7:33
